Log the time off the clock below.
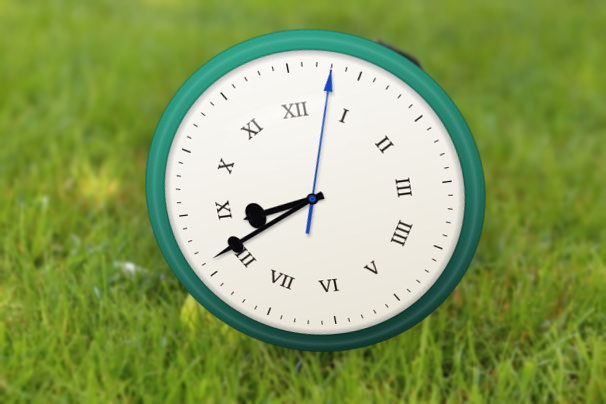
8:41:03
